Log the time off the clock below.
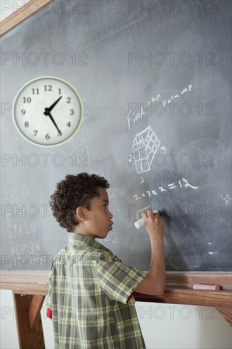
1:25
